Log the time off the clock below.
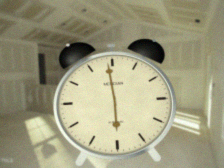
5:59
